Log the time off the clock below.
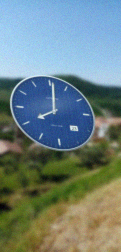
8:01
